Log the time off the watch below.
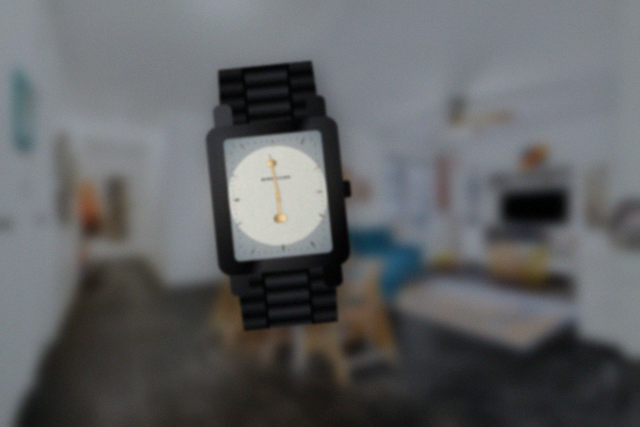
5:59
